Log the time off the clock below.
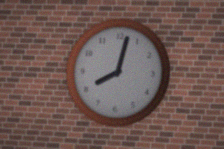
8:02
